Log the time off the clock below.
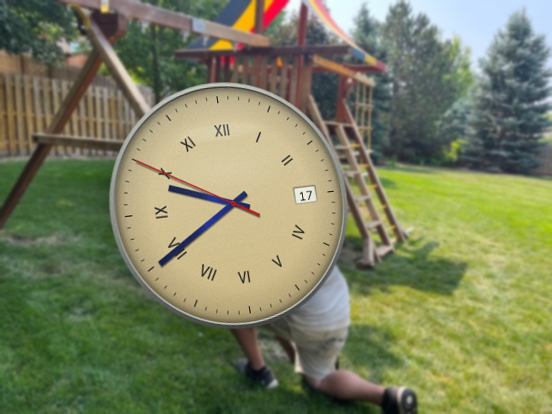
9:39:50
